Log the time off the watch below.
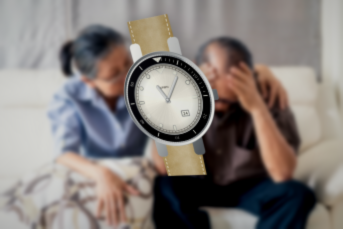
11:06
